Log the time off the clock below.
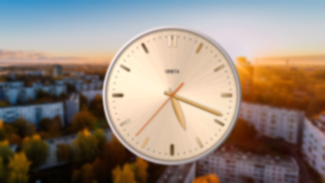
5:18:37
